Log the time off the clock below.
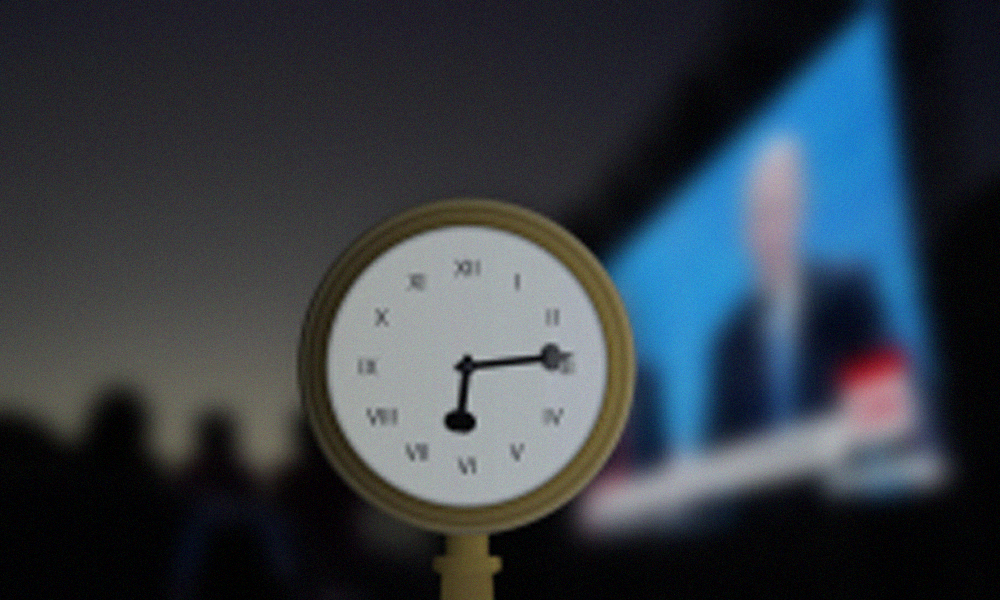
6:14
